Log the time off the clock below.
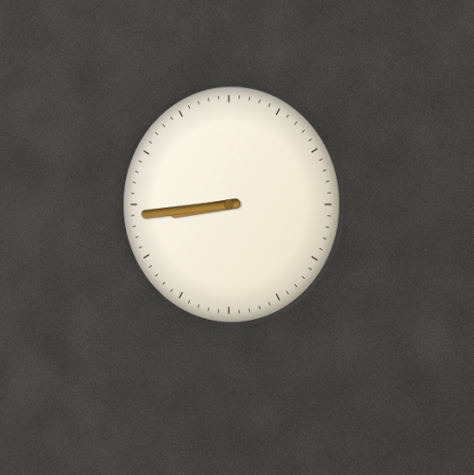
8:44
